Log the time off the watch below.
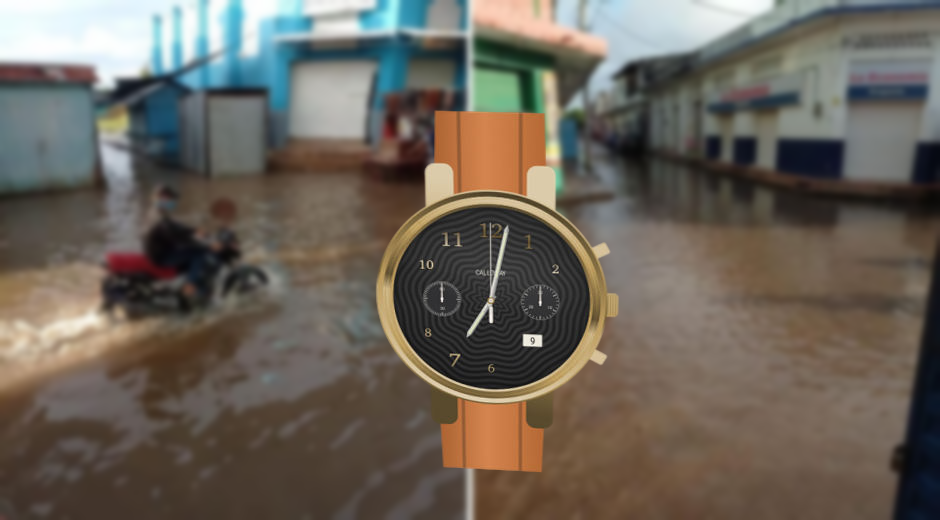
7:02
